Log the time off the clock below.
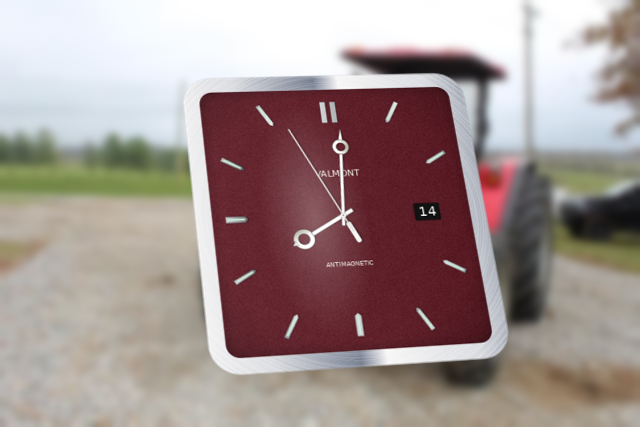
8:00:56
